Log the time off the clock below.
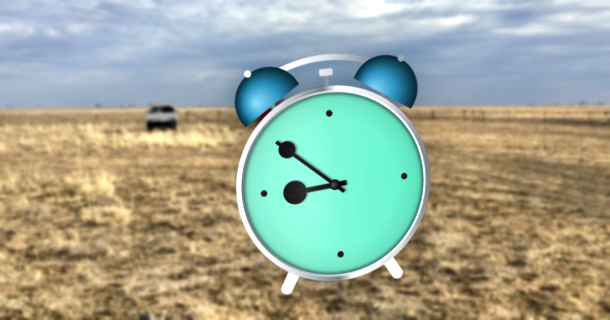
8:52
